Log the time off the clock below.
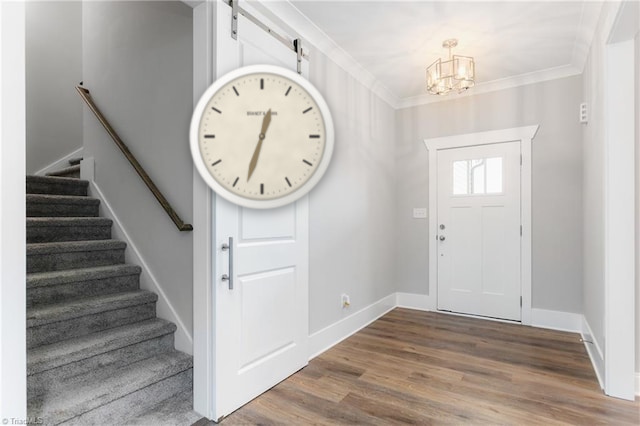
12:33
